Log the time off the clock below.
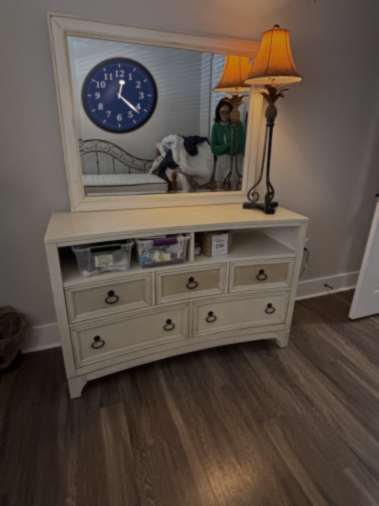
12:22
